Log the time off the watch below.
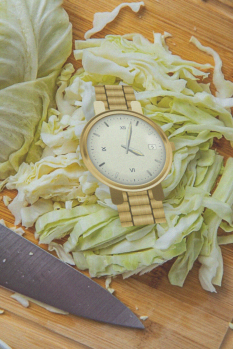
4:03
